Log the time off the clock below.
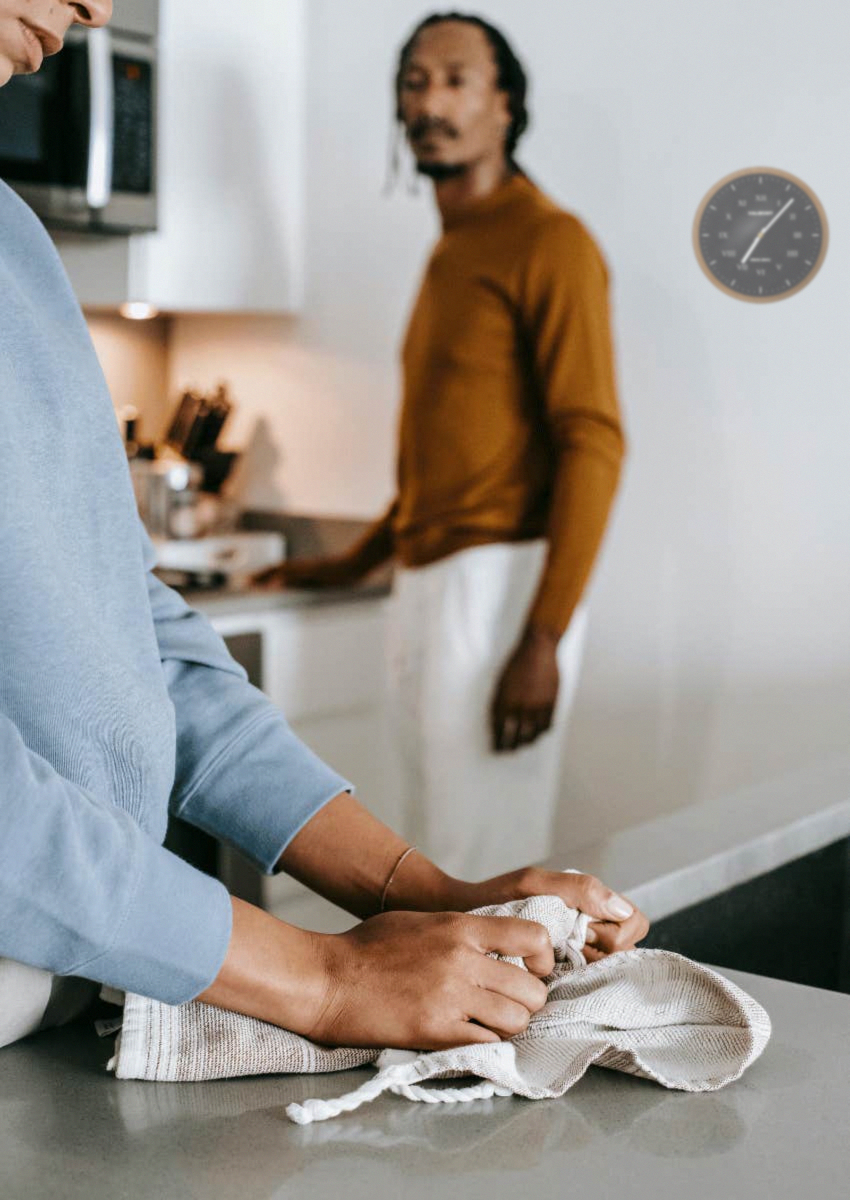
7:07
